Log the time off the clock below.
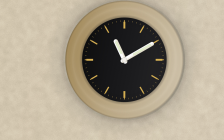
11:10
